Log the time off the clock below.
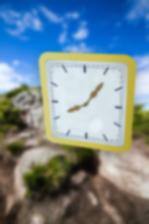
8:06
